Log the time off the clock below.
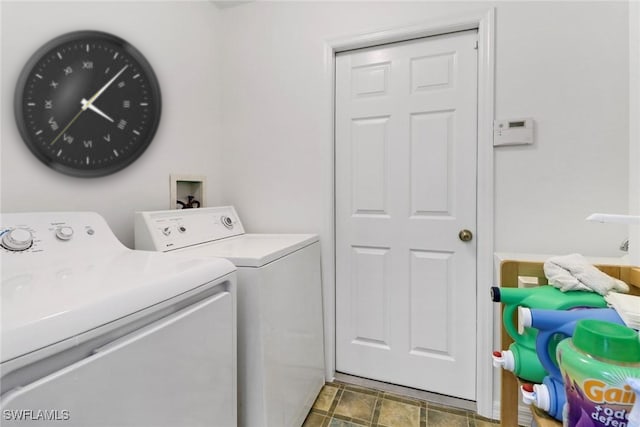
4:07:37
